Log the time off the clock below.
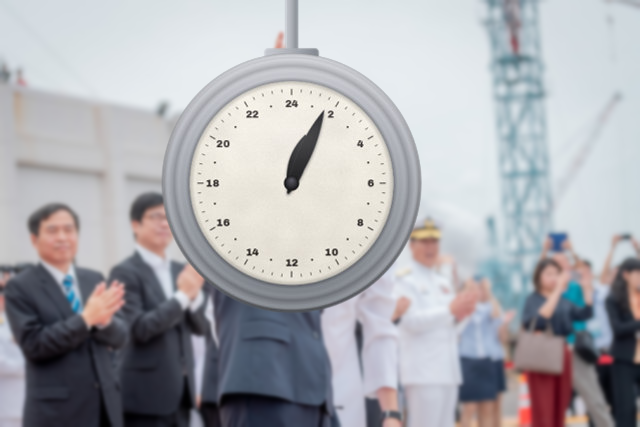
1:04
